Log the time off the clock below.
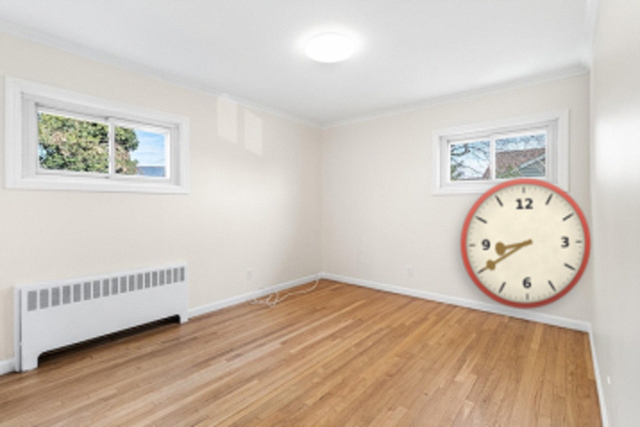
8:40
